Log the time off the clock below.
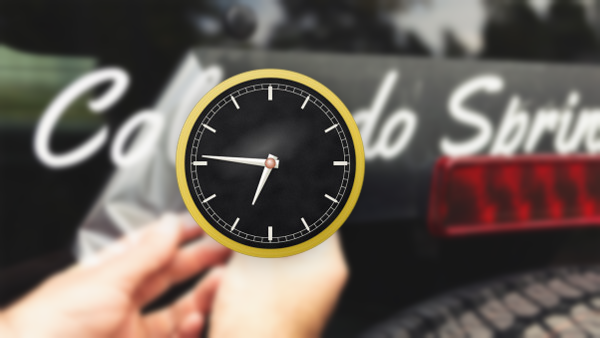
6:46
